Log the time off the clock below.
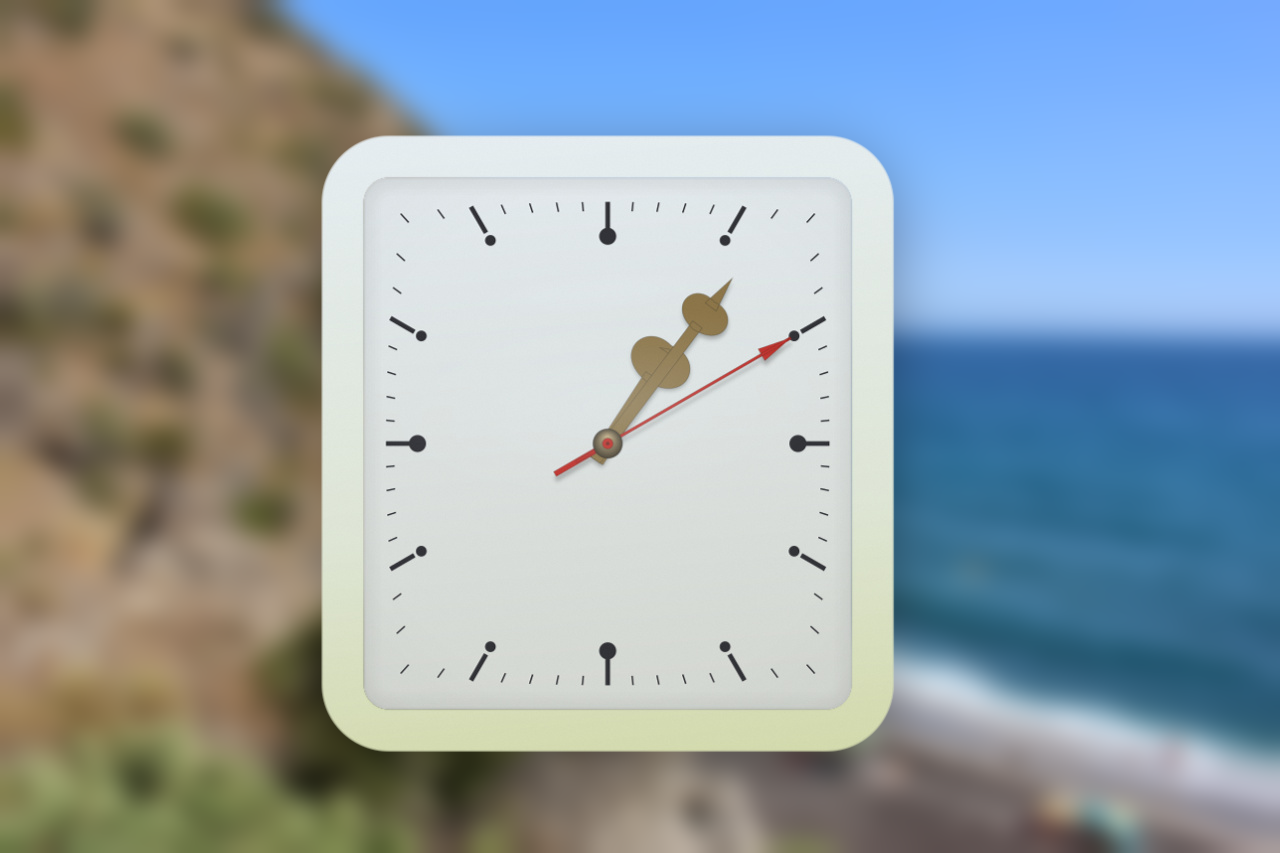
1:06:10
